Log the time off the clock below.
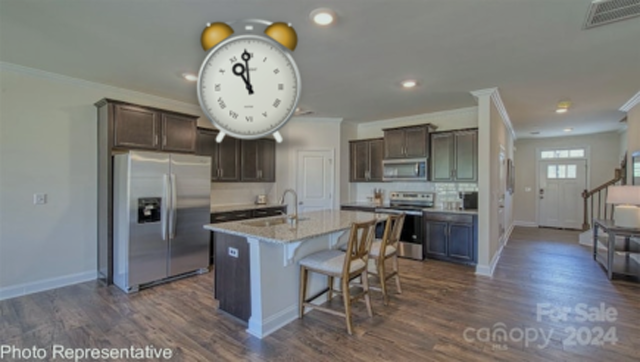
10:59
